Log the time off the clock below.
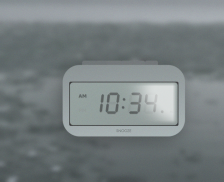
10:34
